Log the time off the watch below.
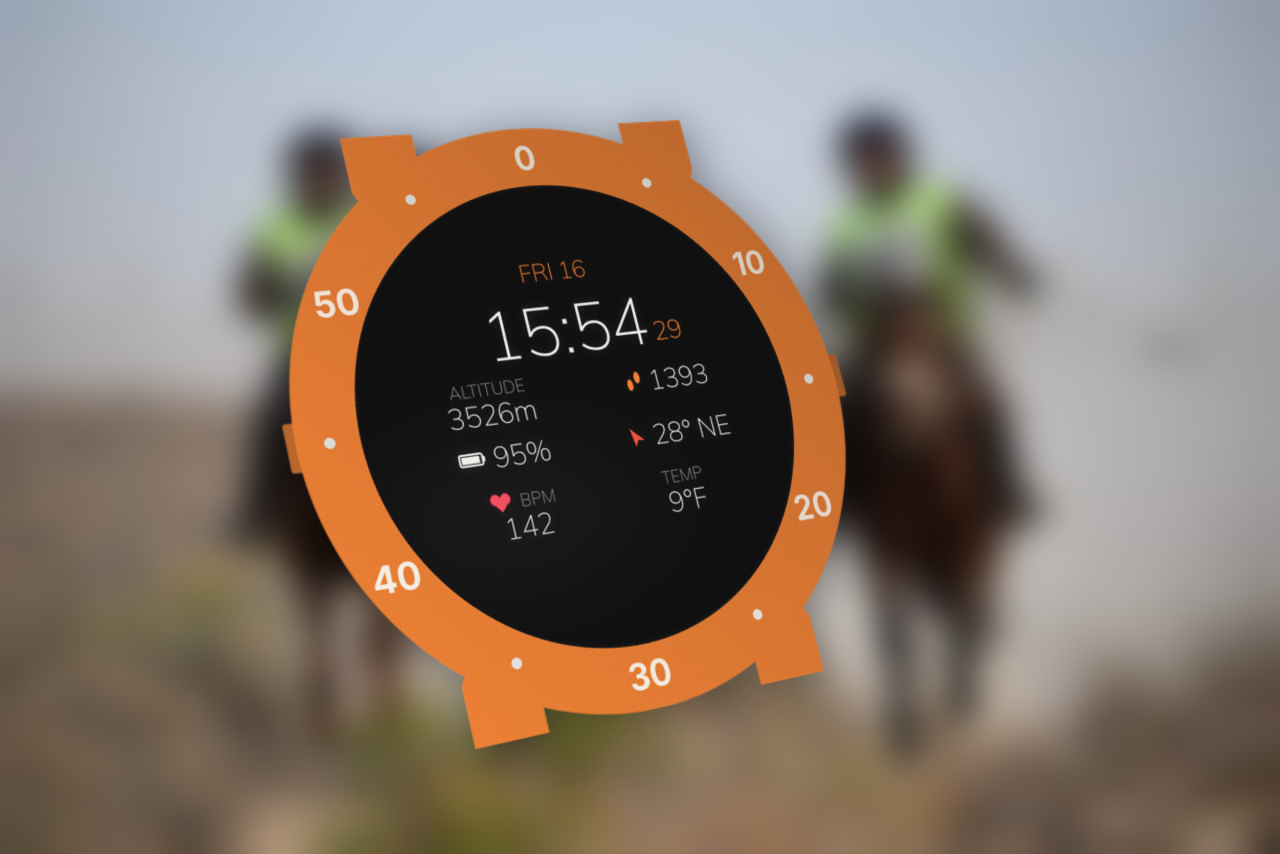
15:54:29
